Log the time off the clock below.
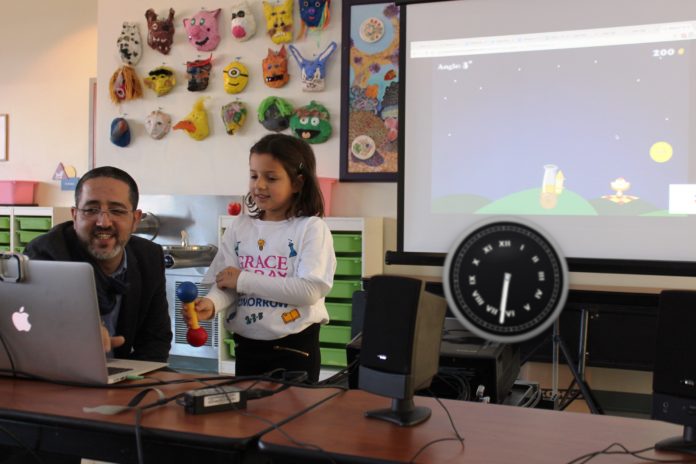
6:32
